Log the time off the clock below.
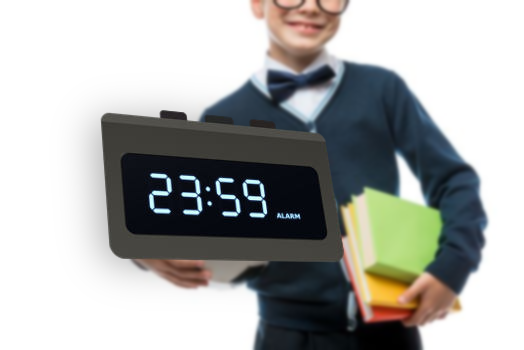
23:59
